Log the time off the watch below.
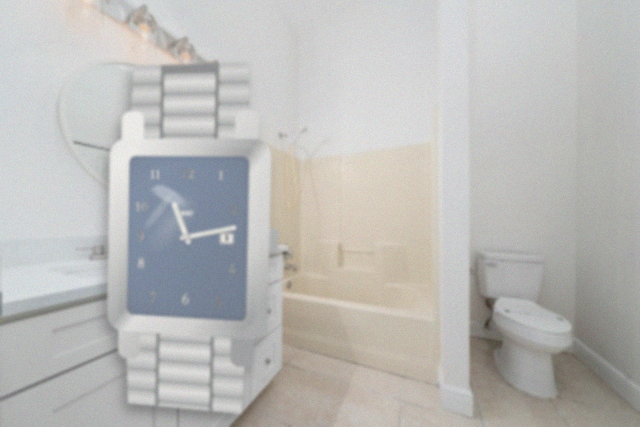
11:13
